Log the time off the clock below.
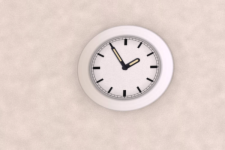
1:55
